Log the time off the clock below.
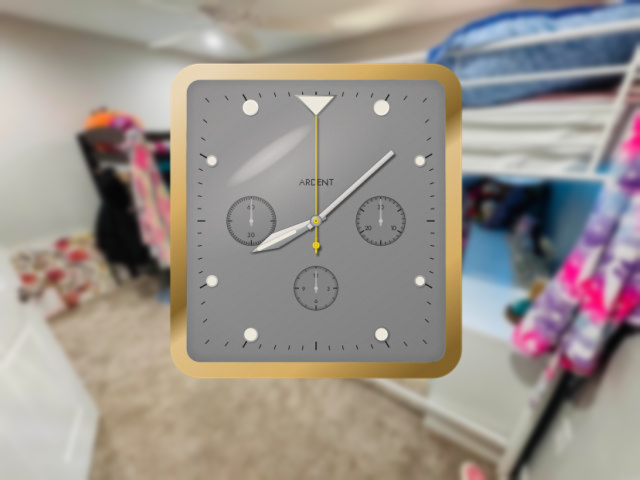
8:08
